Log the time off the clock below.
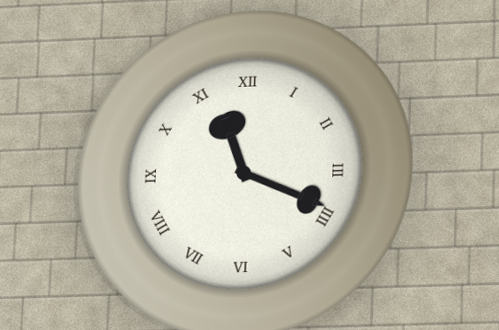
11:19
